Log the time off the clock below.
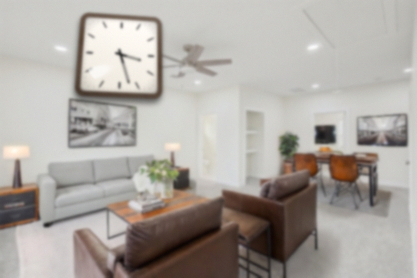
3:27
